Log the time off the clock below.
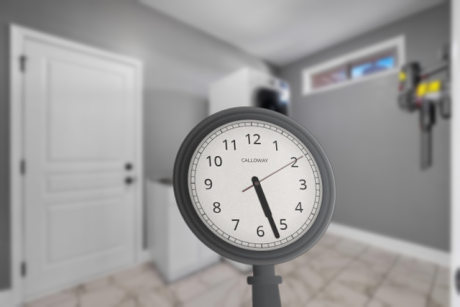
5:27:10
